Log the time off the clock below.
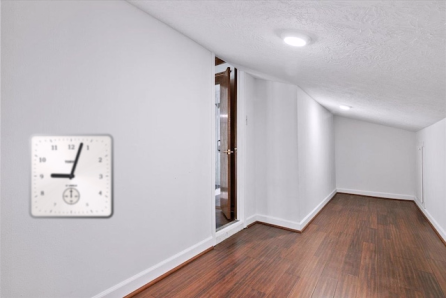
9:03
